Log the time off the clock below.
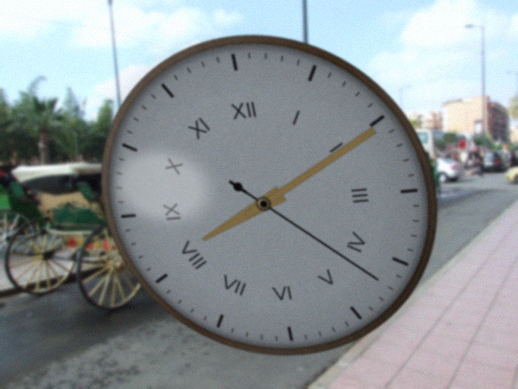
8:10:22
